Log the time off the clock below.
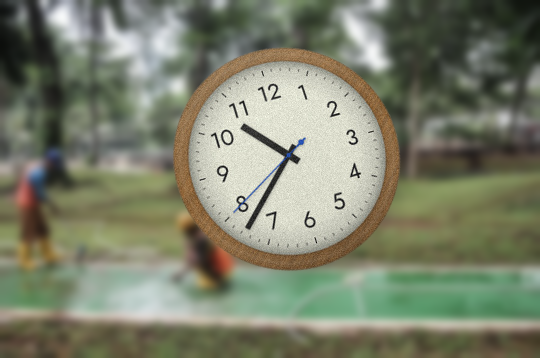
10:37:40
